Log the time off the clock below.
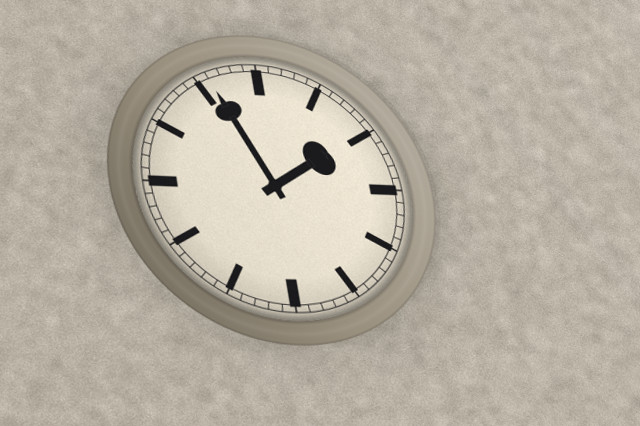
1:56
